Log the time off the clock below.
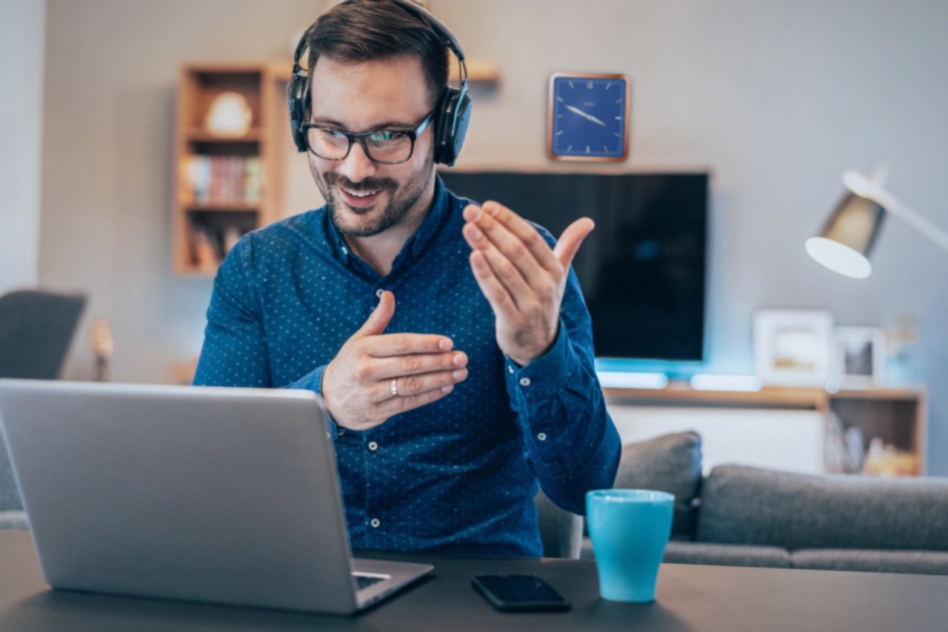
3:49
